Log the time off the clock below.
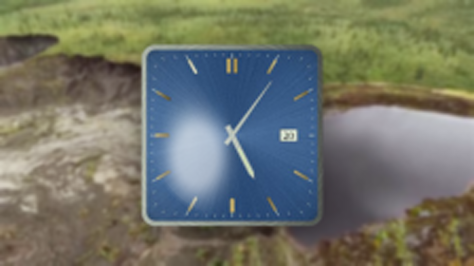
5:06
